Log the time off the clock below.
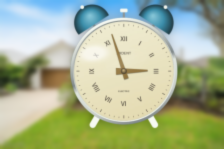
2:57
